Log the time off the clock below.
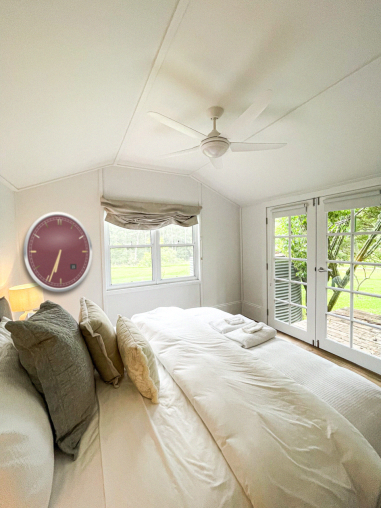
6:34
